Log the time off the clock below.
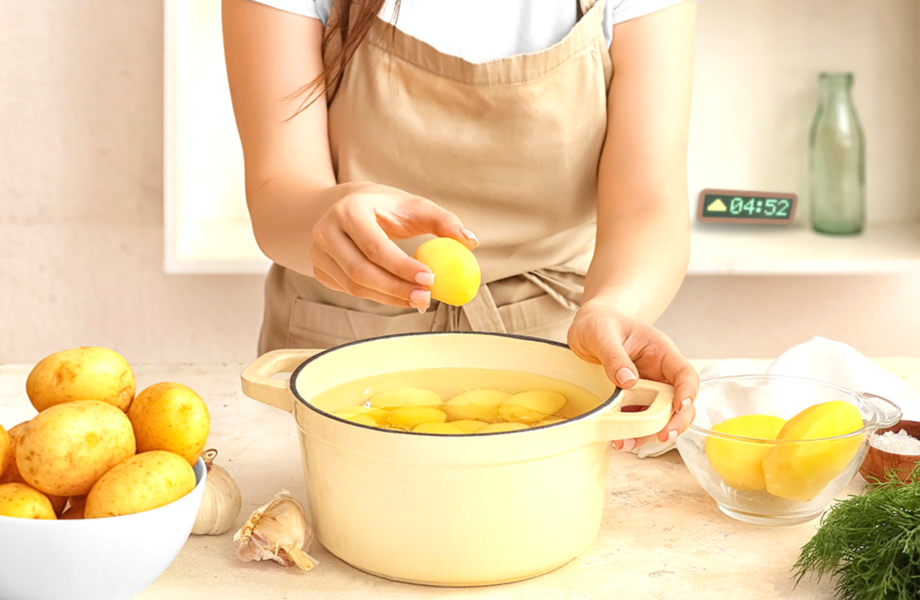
4:52
